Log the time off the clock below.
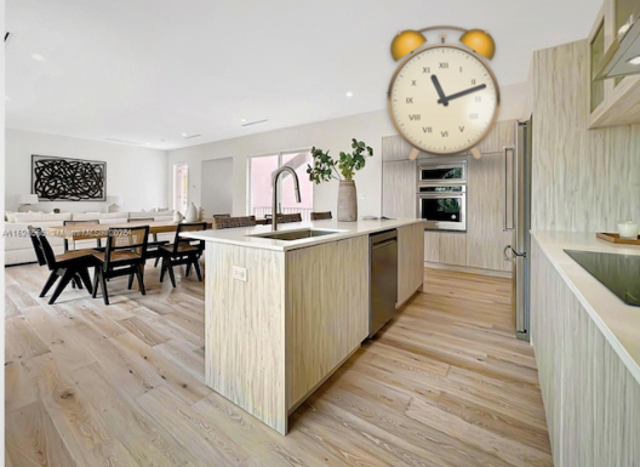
11:12
